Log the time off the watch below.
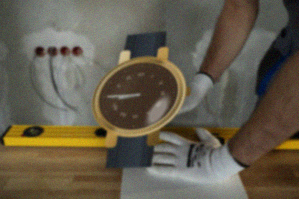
8:45
